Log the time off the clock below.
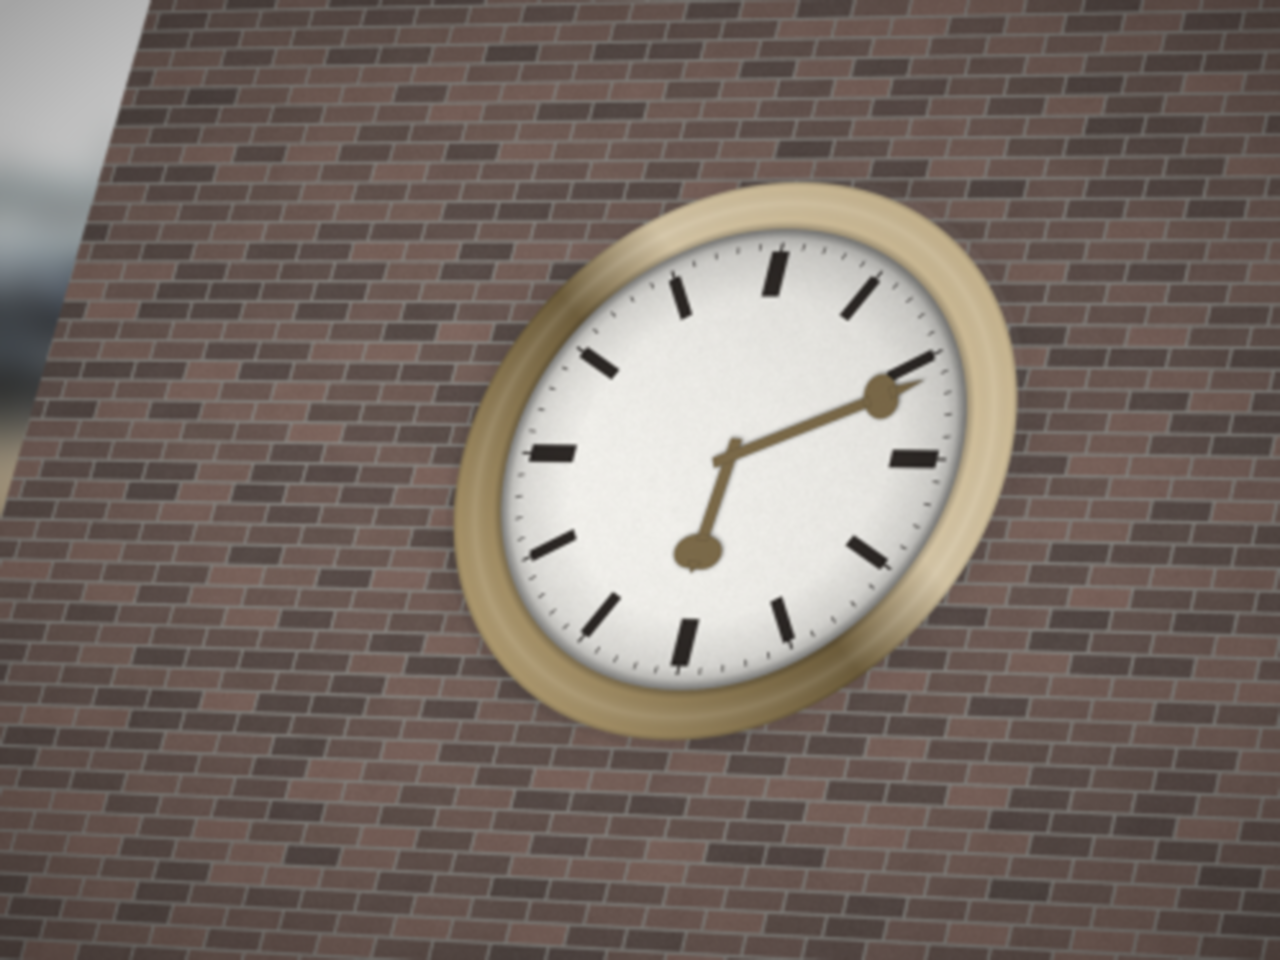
6:11
